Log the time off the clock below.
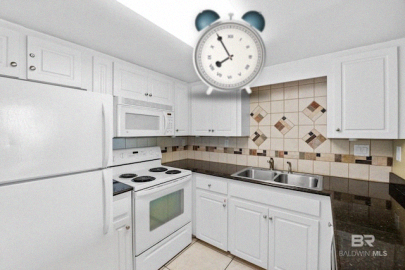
7:55
